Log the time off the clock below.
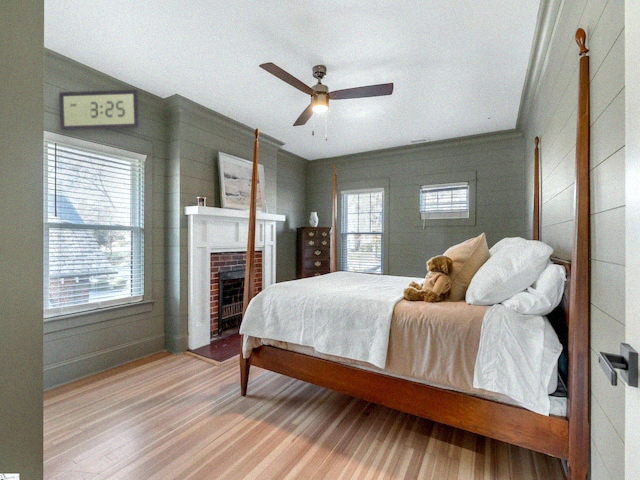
3:25
